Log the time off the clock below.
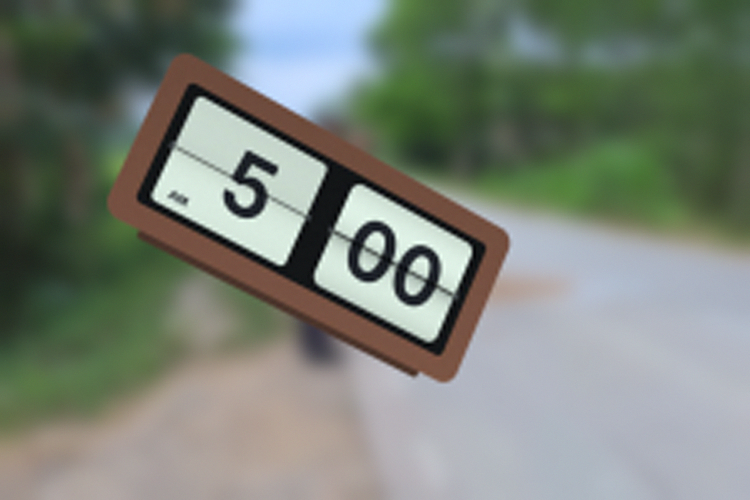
5:00
